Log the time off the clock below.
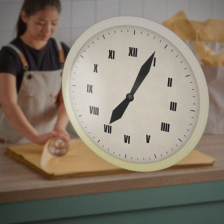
7:04
